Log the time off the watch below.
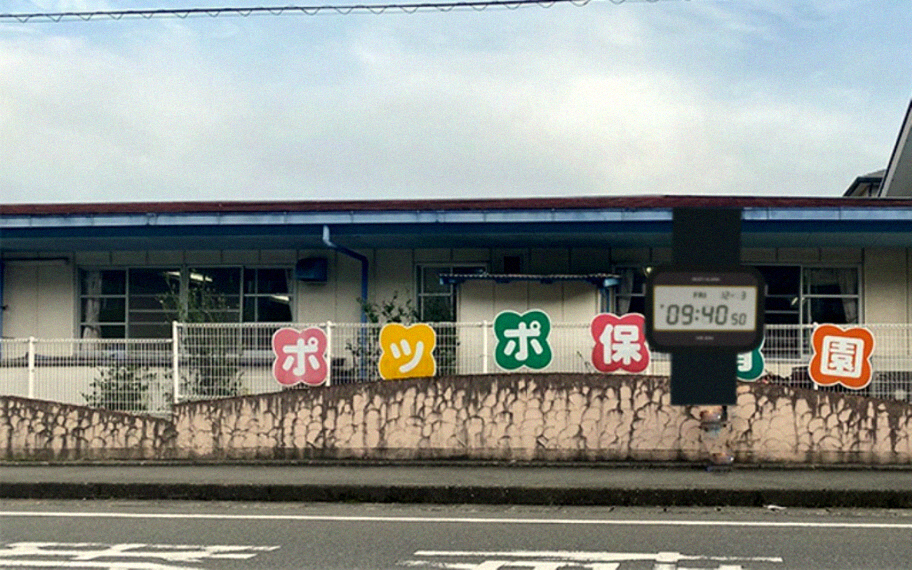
9:40:50
